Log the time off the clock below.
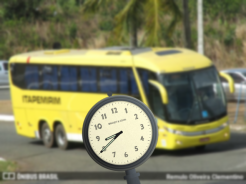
8:40
